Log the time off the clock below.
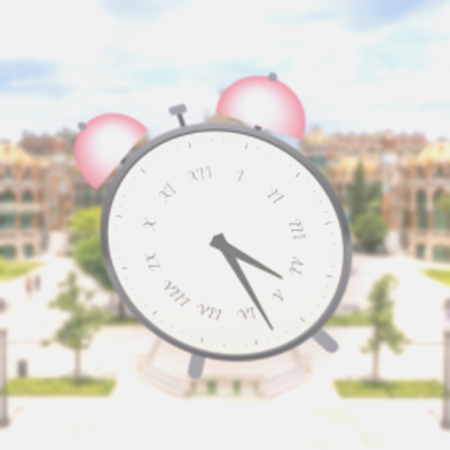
4:28
